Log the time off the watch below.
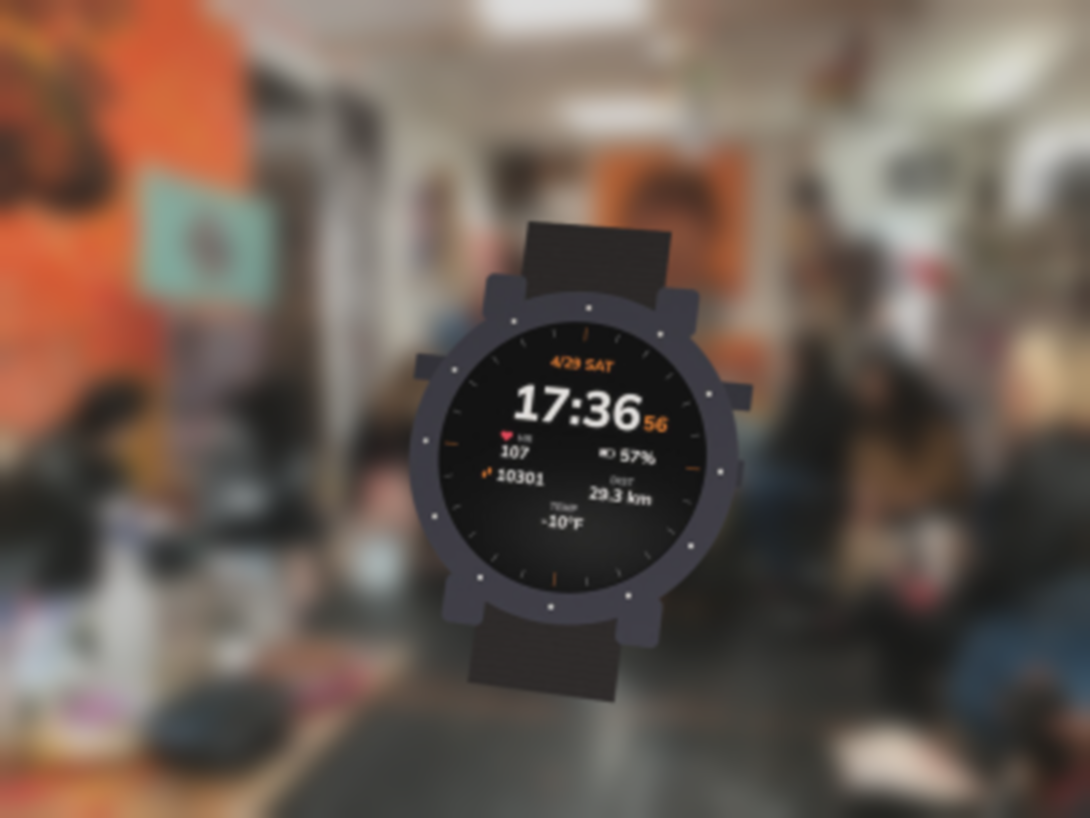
17:36
